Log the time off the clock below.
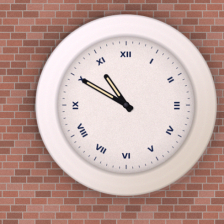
10:50
